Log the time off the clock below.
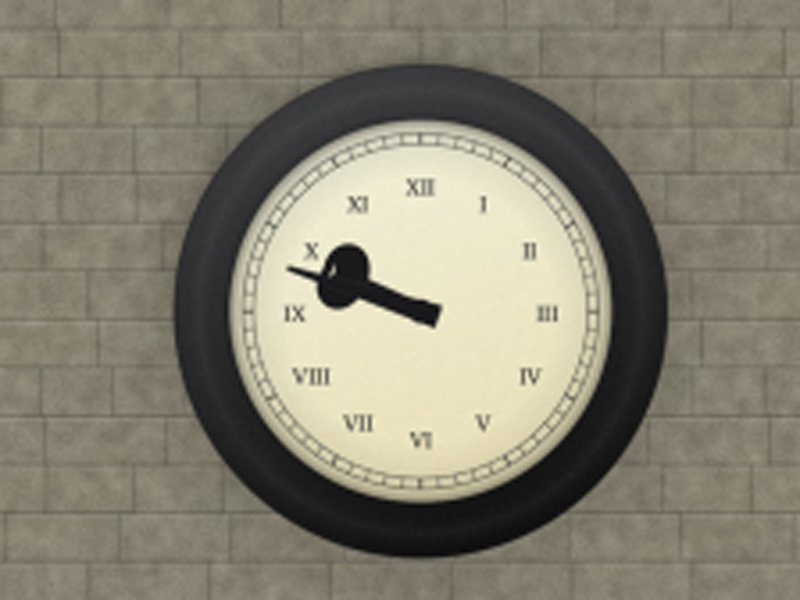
9:48
